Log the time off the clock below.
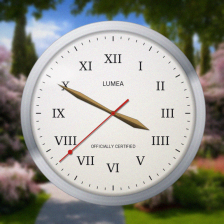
3:49:38
